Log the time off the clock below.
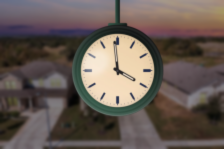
3:59
